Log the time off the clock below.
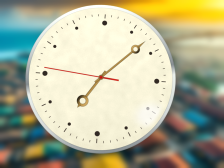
7:07:46
